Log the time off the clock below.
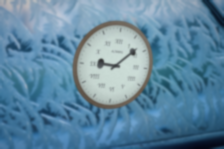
9:08
